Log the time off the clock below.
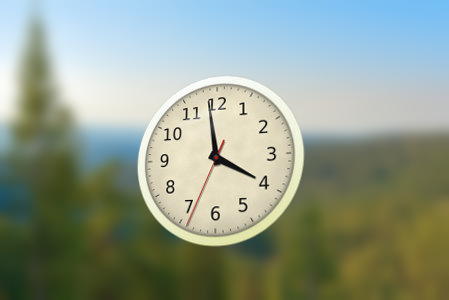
3:58:34
